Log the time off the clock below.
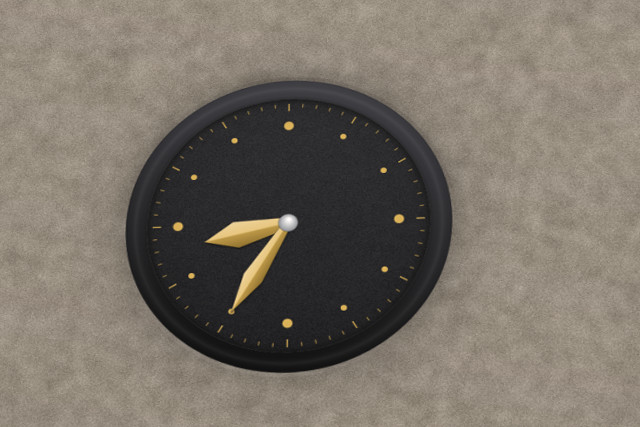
8:35
